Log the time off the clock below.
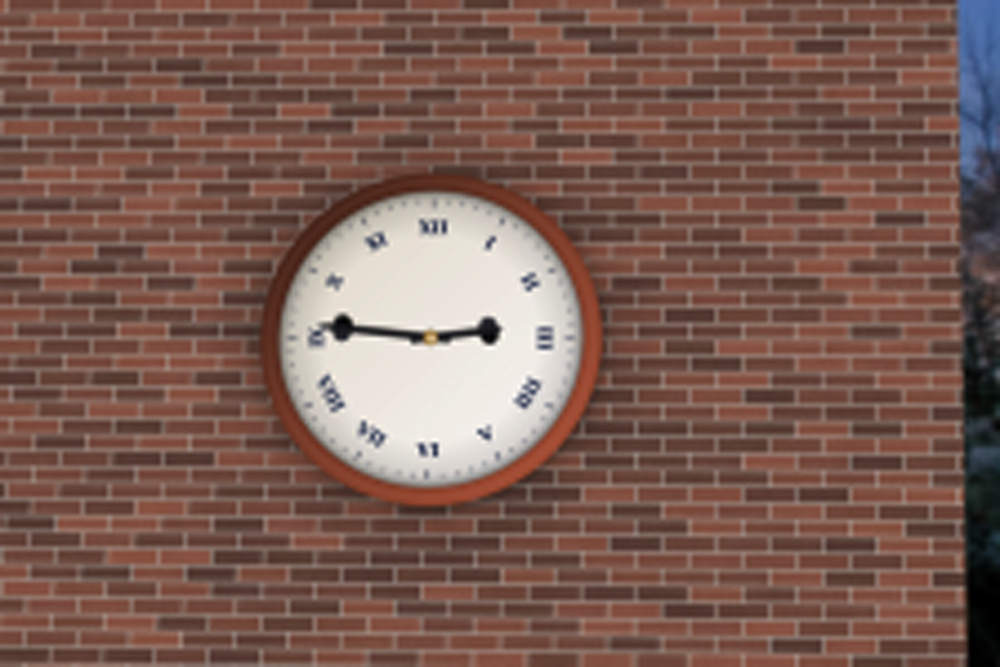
2:46
